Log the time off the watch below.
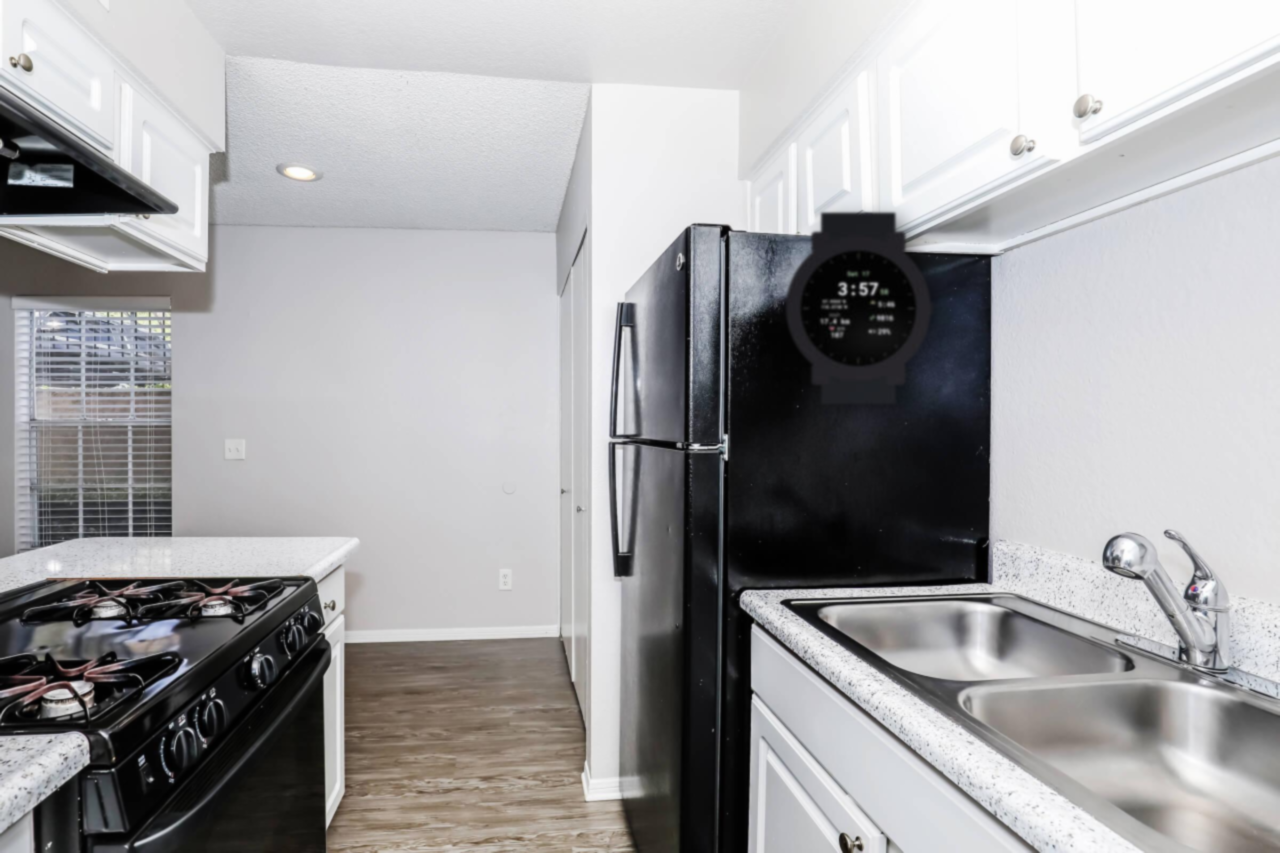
3:57
